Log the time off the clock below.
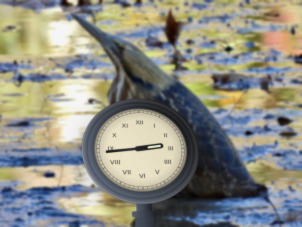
2:44
